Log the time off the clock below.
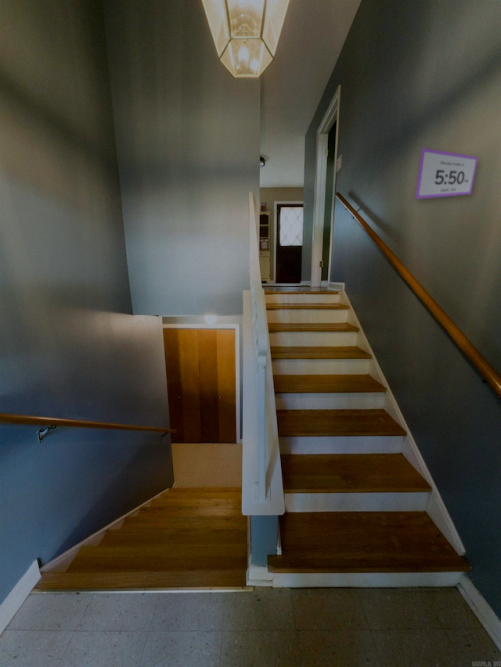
5:50
